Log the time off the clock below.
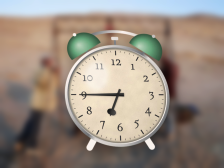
6:45
